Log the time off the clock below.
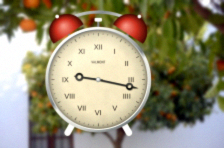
9:17
